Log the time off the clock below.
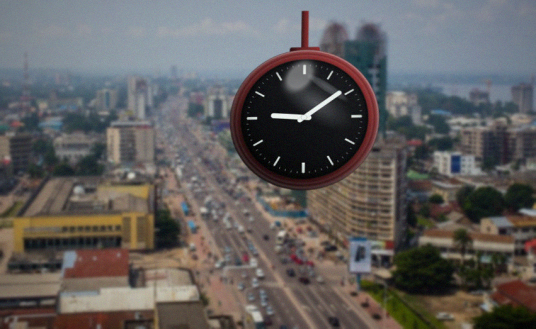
9:09
